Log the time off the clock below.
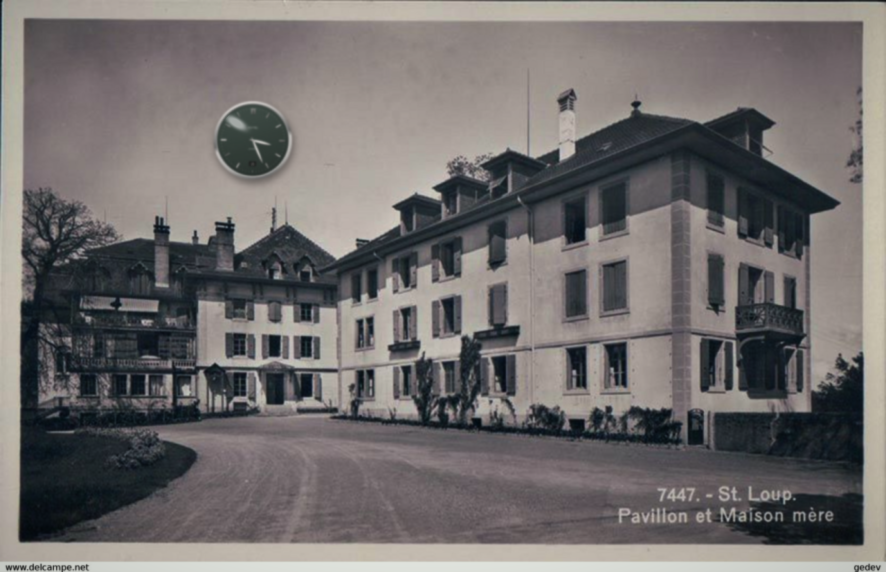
3:26
